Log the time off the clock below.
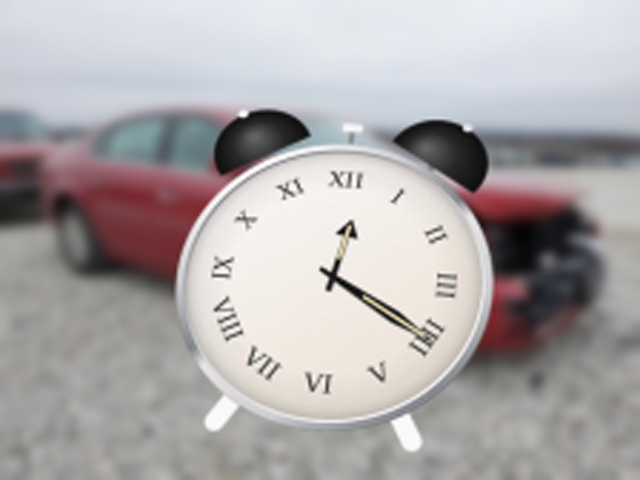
12:20
